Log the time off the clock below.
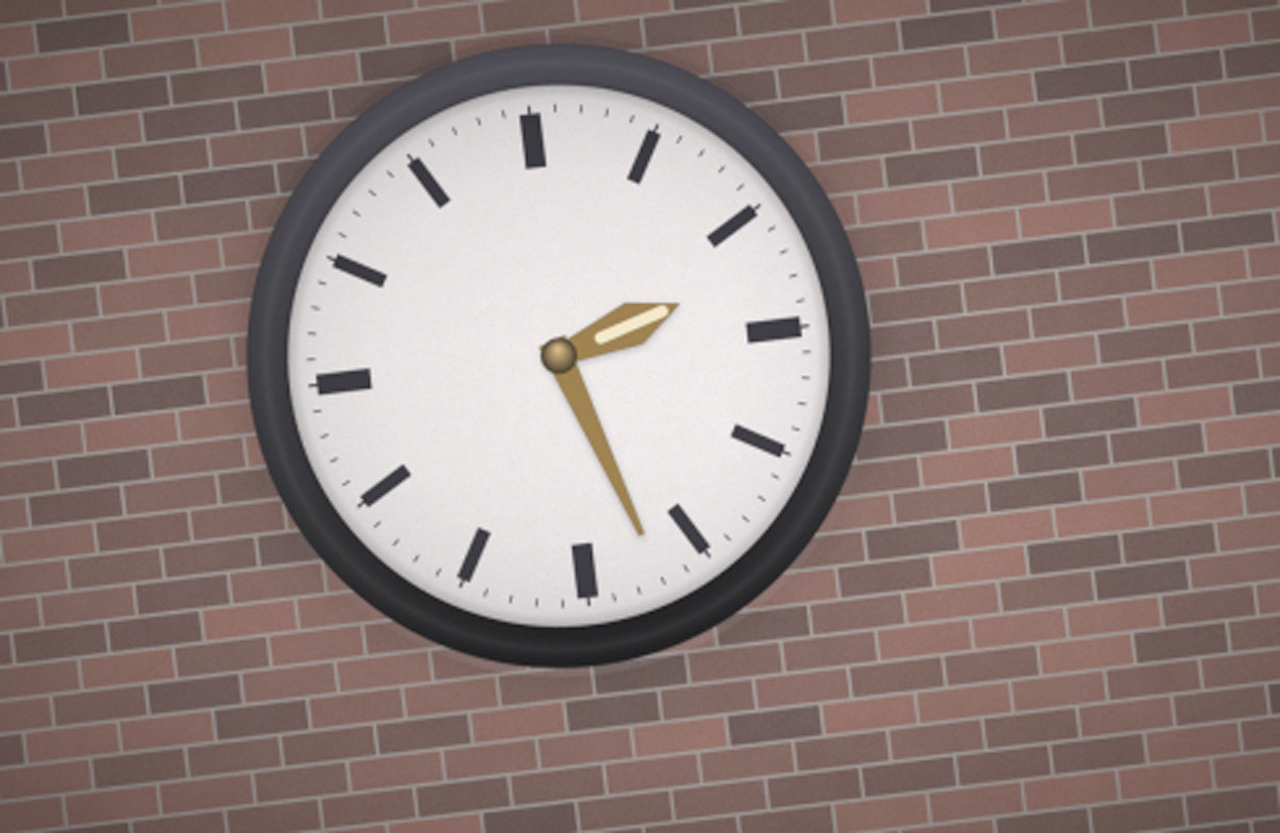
2:27
